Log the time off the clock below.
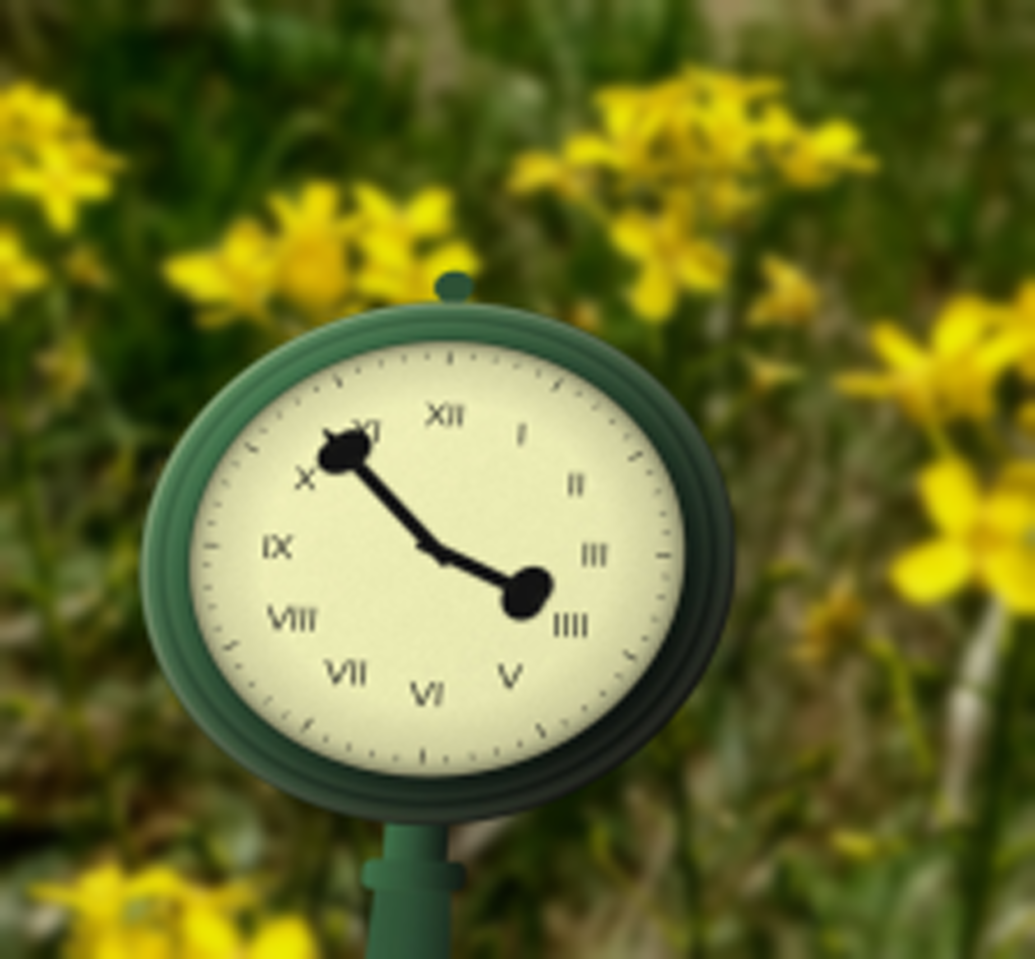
3:53
